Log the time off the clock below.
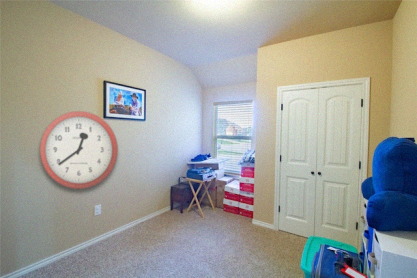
12:39
